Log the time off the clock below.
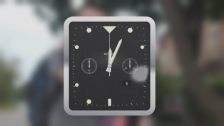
12:04
